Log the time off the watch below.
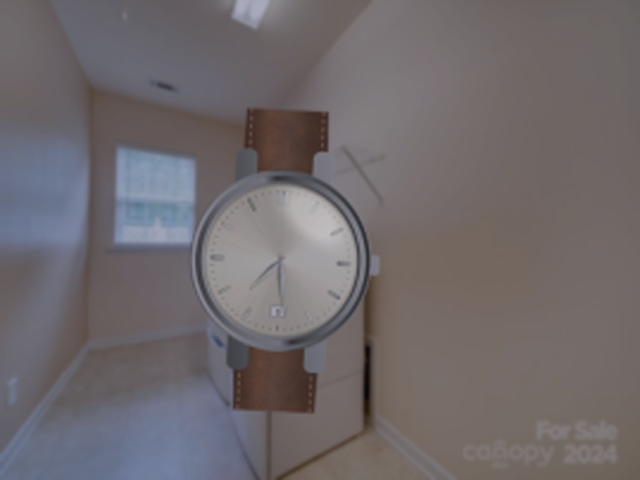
7:29
